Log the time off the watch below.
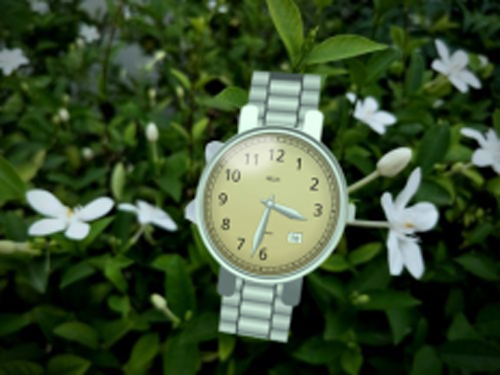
3:32
